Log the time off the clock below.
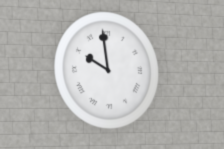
9:59
